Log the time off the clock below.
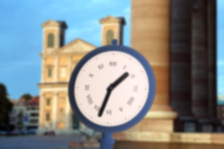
1:33
